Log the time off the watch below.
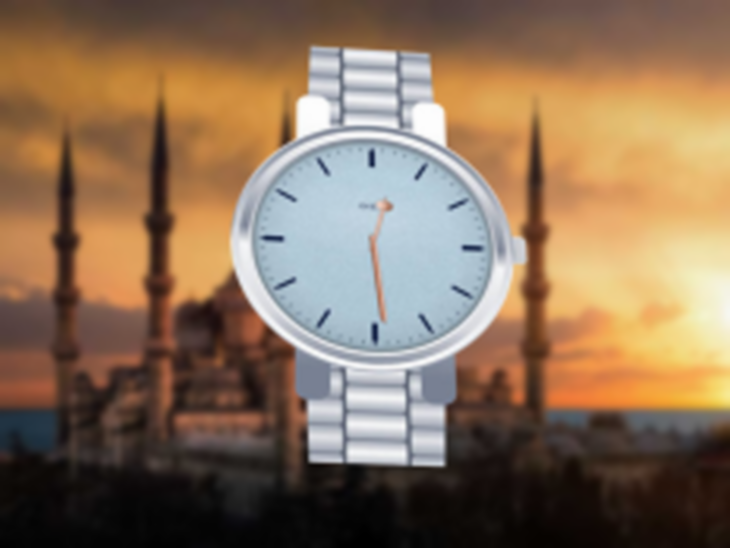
12:29
